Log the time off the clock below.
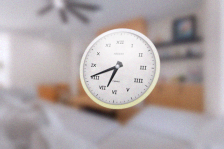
6:41
